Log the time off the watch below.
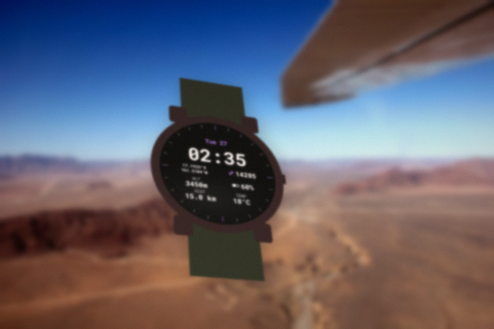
2:35
